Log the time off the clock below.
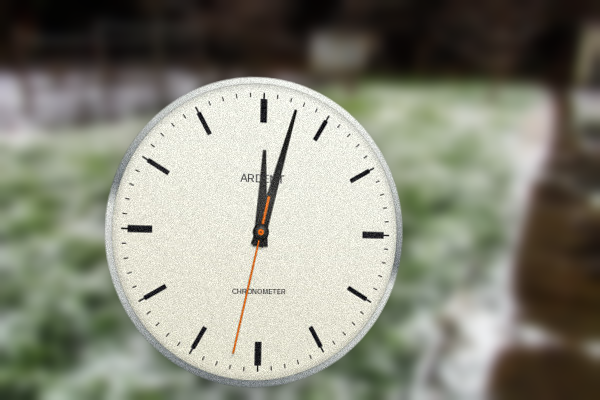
12:02:32
